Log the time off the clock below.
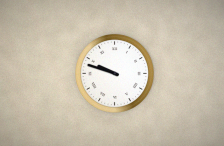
9:48
